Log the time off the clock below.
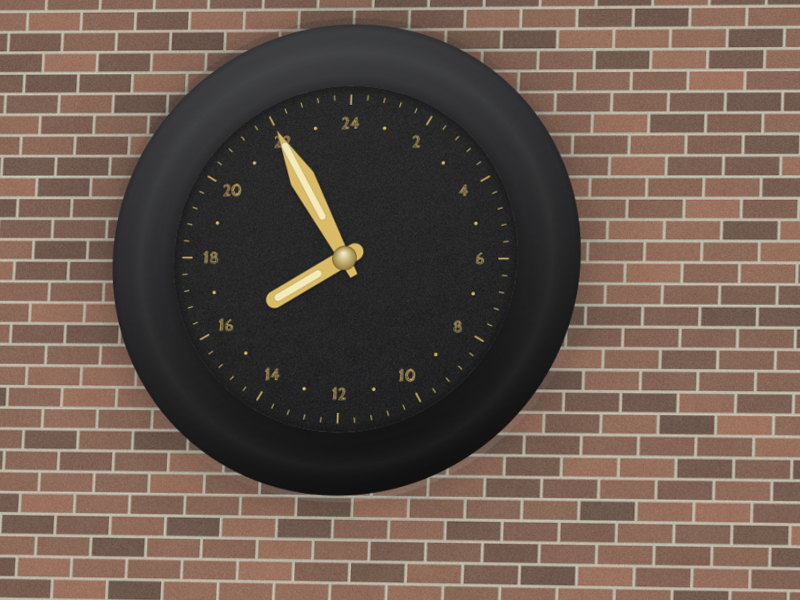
15:55
